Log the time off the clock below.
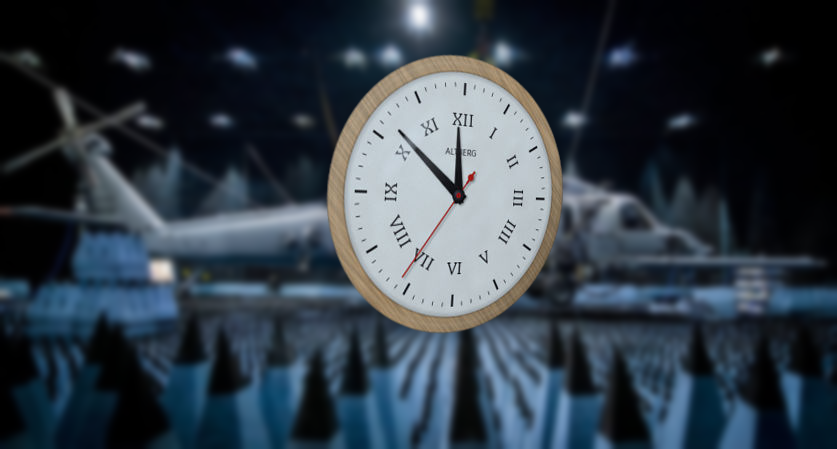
11:51:36
